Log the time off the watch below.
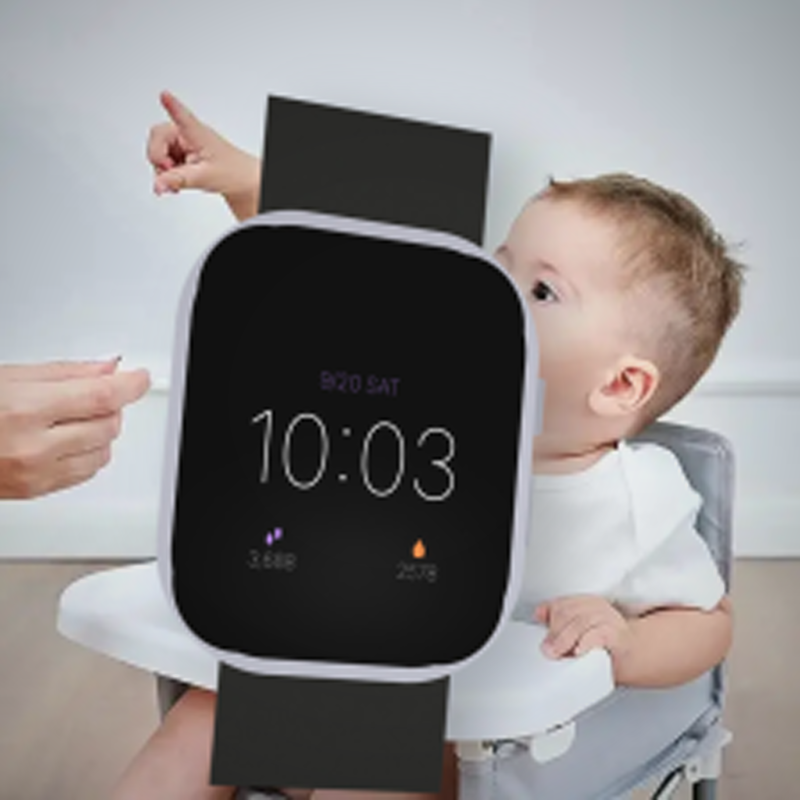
10:03
